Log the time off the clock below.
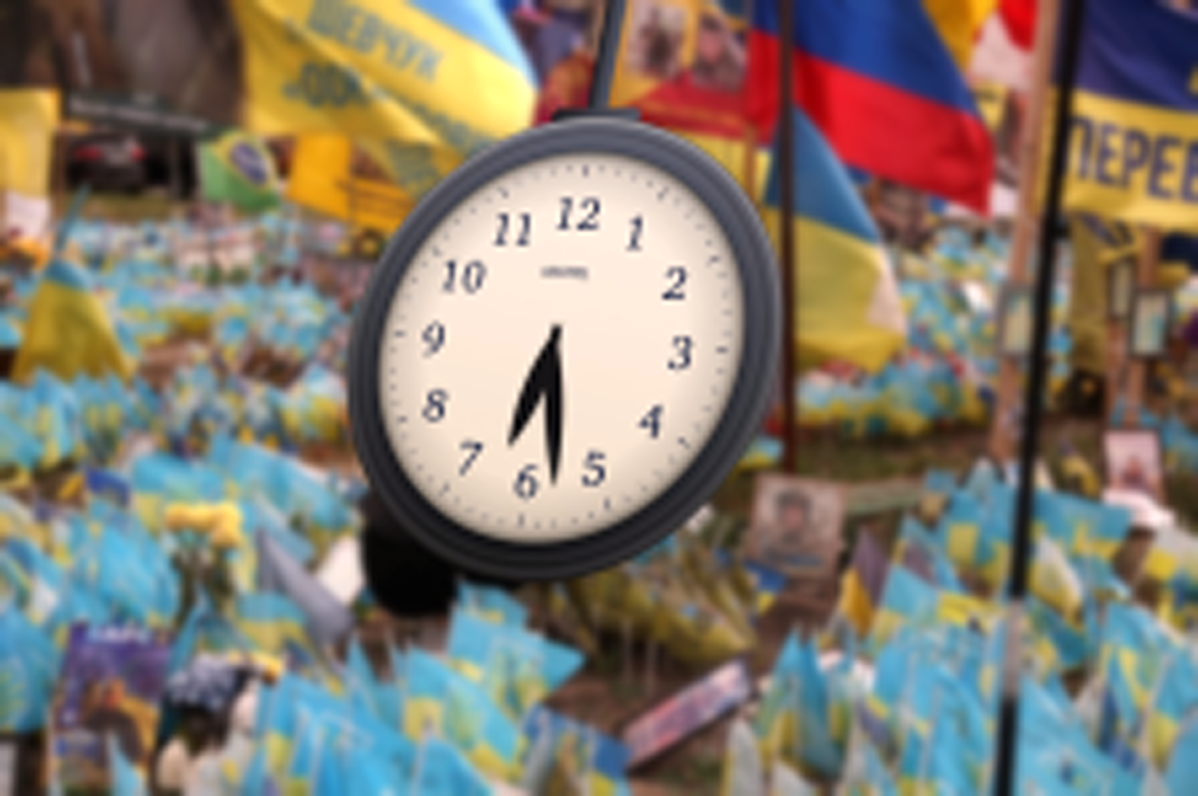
6:28
